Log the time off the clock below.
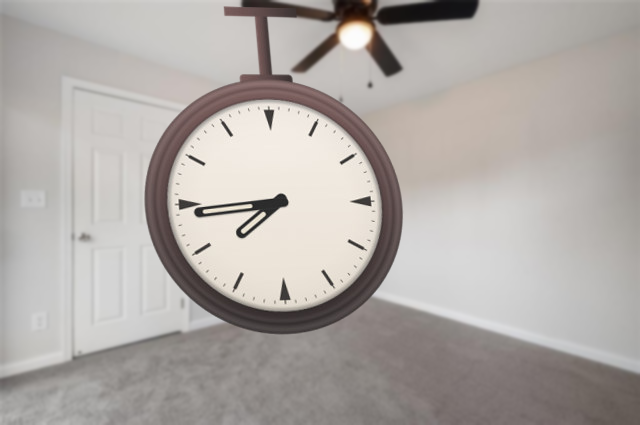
7:44
